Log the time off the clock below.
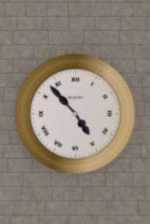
4:53
